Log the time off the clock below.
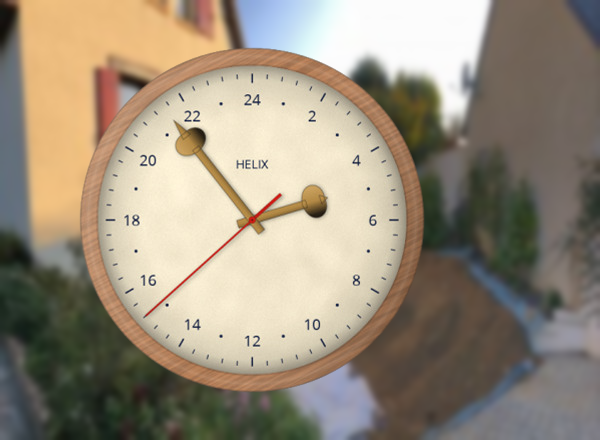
4:53:38
